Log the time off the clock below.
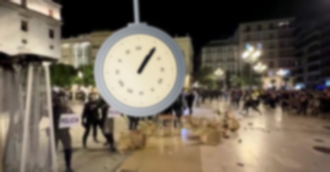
1:06
